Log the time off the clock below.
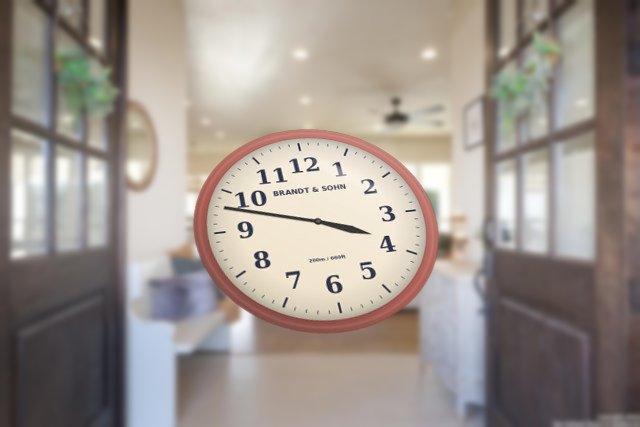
3:48
